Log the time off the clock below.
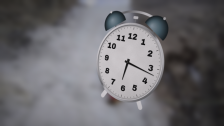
6:17
